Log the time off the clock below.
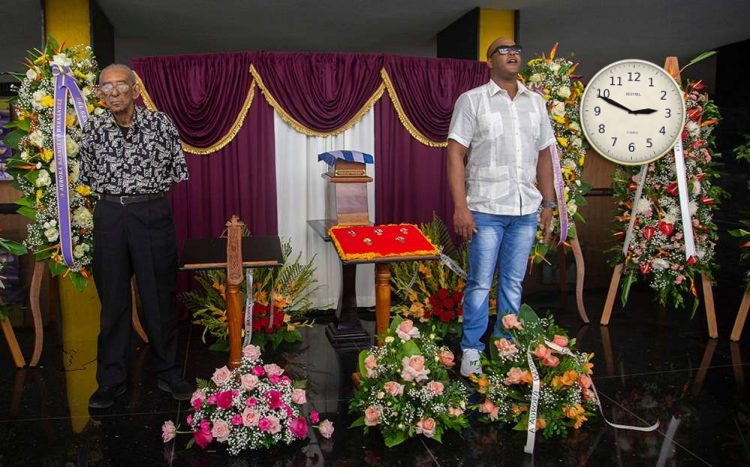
2:49
